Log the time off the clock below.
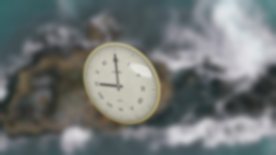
9:00
